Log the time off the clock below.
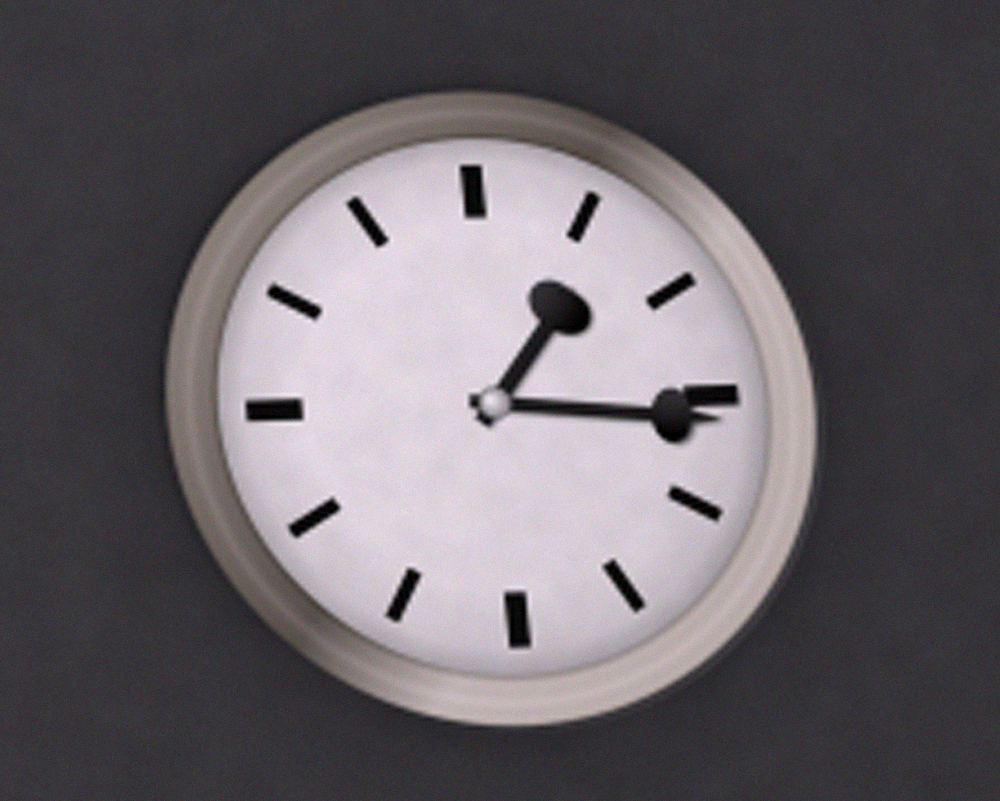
1:16
